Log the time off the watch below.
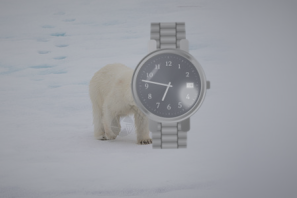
6:47
